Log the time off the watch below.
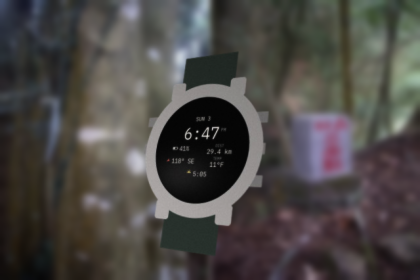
6:47
